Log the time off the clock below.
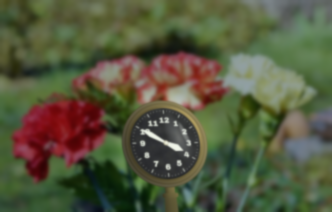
3:50
